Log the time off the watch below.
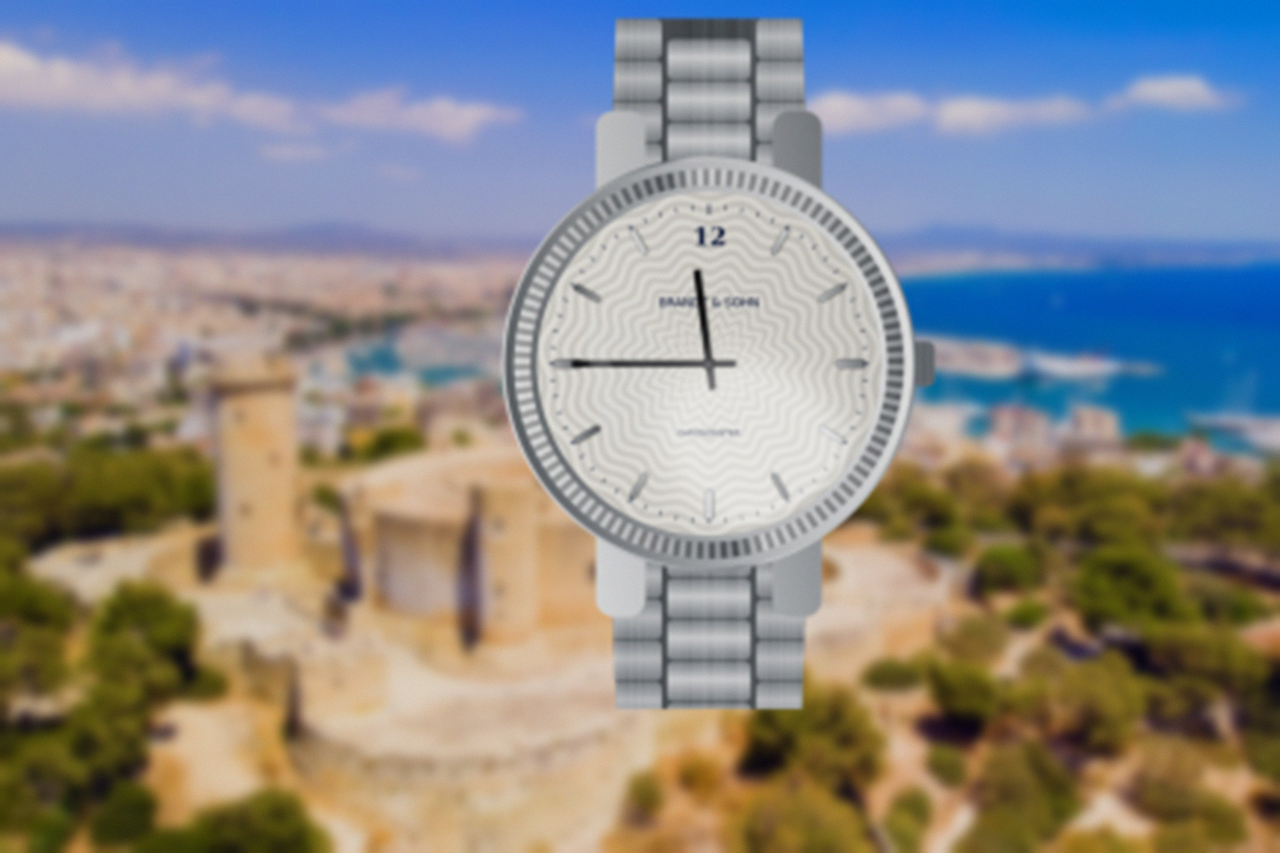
11:45
